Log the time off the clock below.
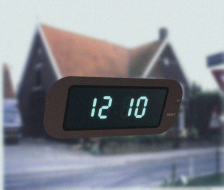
12:10
